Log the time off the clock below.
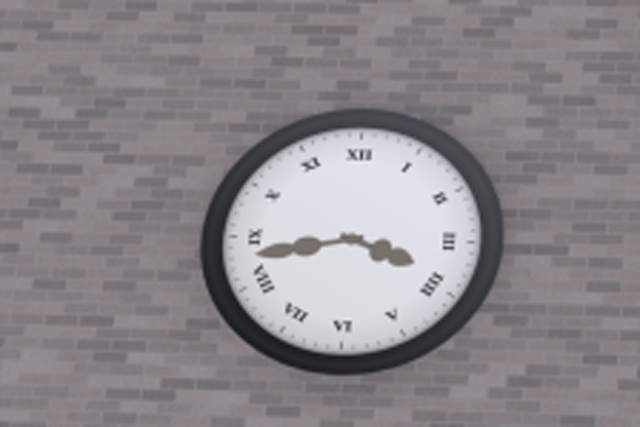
3:43
